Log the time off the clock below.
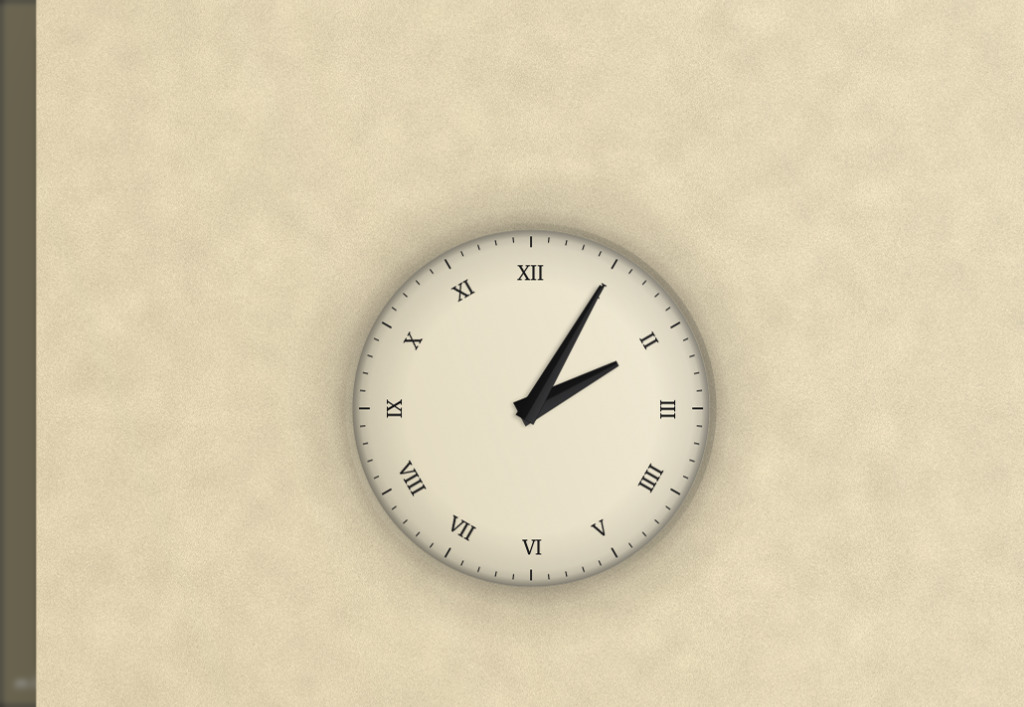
2:05
